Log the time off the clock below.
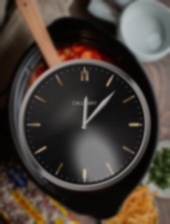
12:07
